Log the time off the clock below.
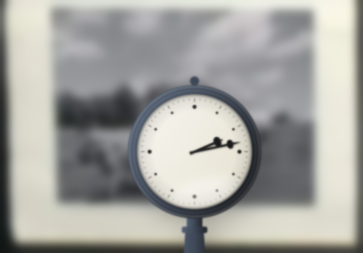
2:13
